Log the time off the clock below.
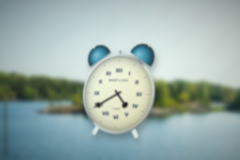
4:40
